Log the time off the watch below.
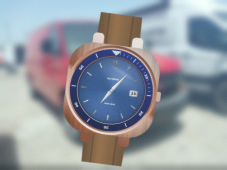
7:06
